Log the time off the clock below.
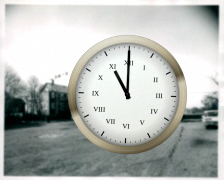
11:00
